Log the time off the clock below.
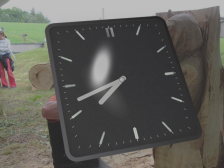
7:42
